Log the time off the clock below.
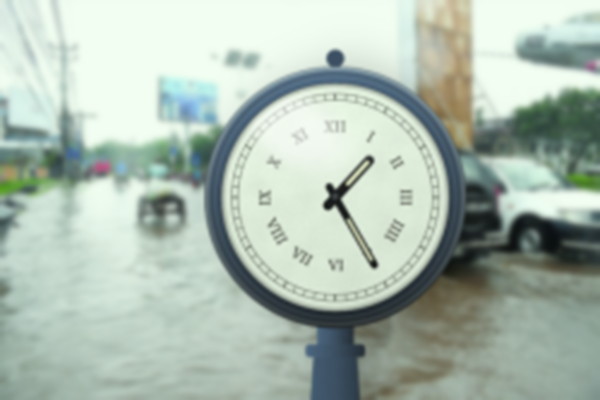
1:25
